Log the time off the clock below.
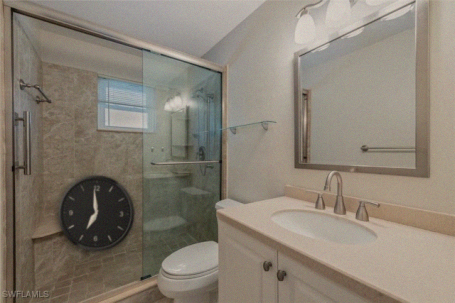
6:59
